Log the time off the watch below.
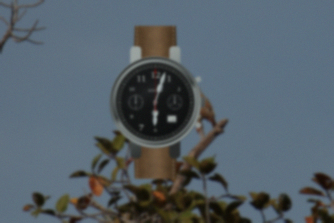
6:03
